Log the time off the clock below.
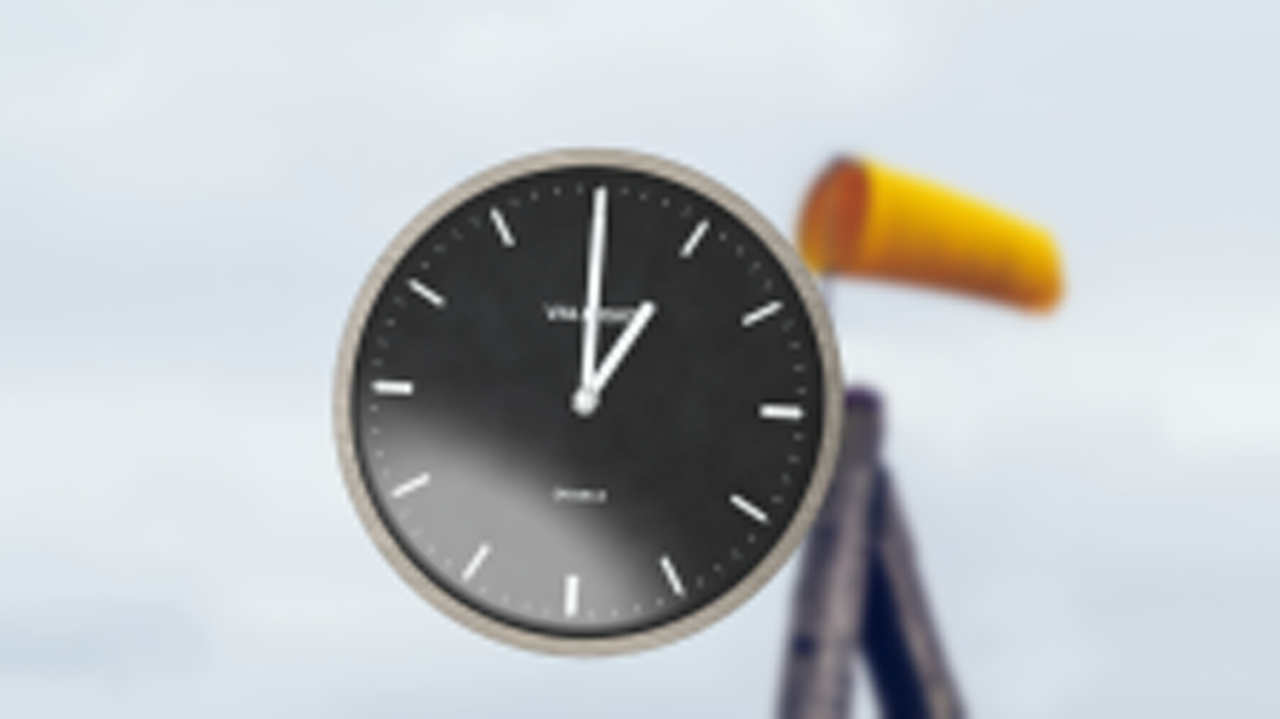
1:00
